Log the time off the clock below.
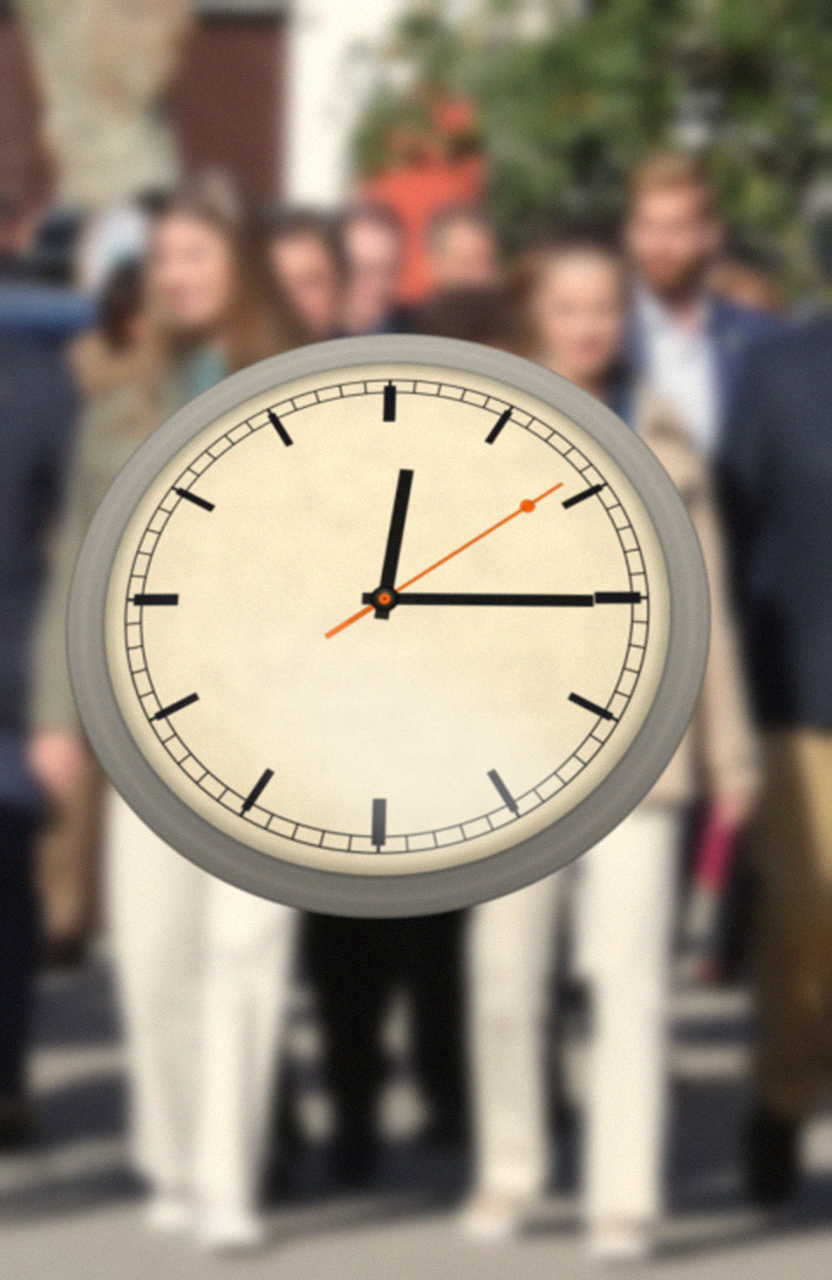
12:15:09
